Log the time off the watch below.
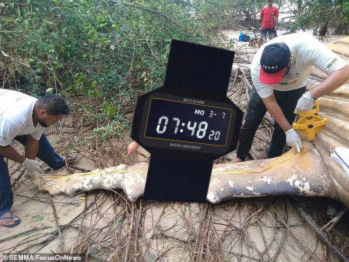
7:48
